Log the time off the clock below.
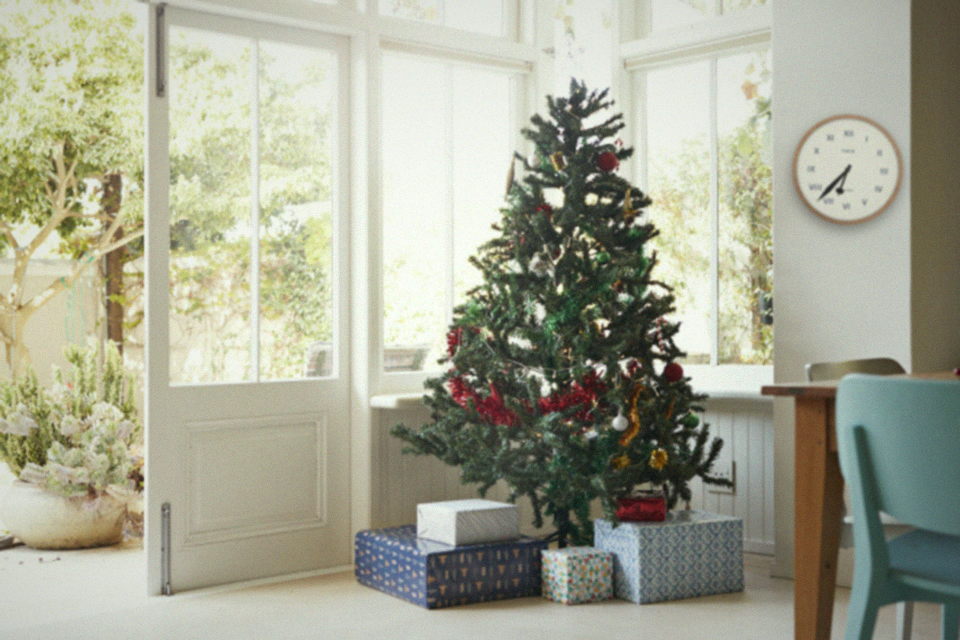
6:37
